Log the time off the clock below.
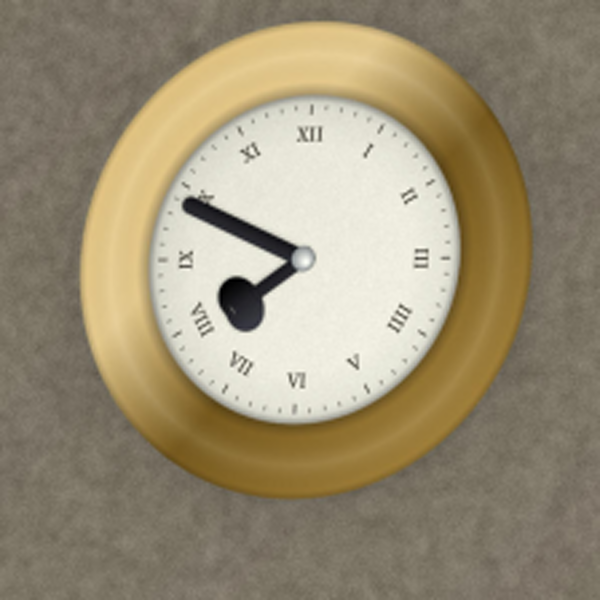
7:49
